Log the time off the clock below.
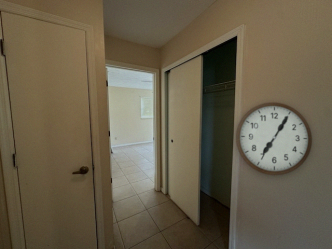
7:05
